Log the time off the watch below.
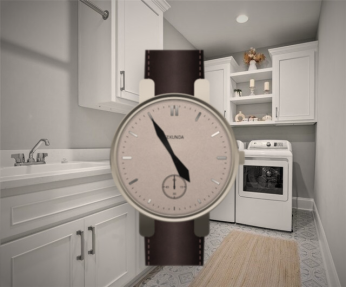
4:55
